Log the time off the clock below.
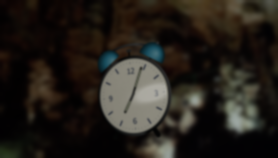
7:04
